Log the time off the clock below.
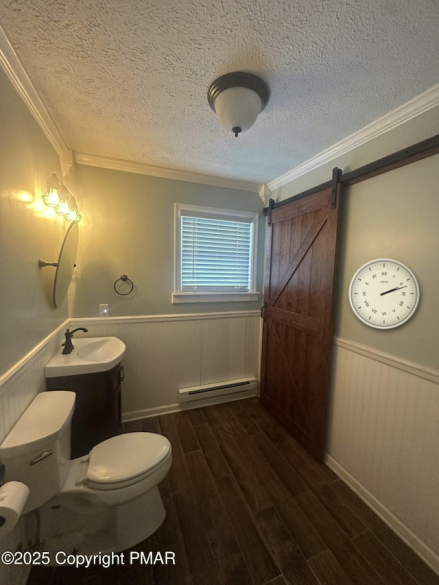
2:12
